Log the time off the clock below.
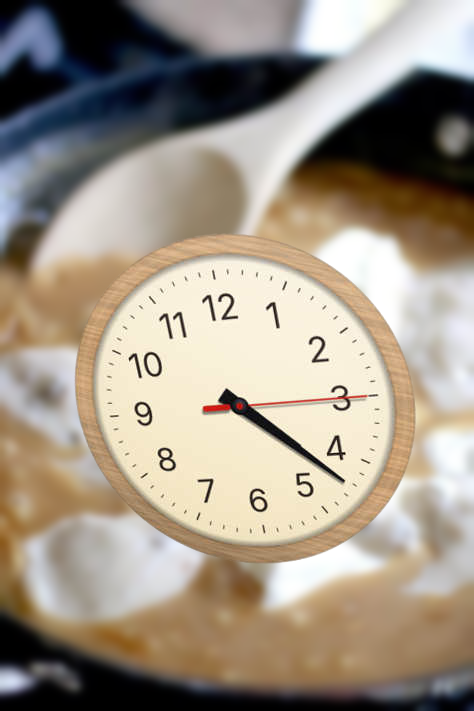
4:22:15
